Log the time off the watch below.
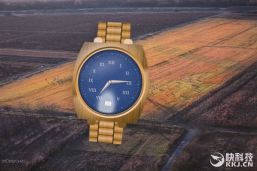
7:14
